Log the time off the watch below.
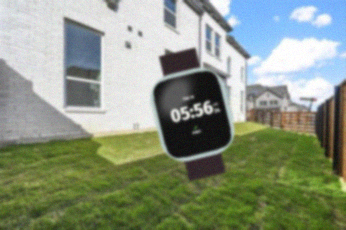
5:56
